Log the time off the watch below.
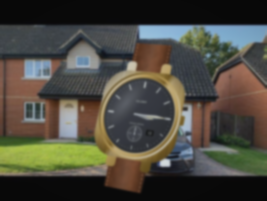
3:15
